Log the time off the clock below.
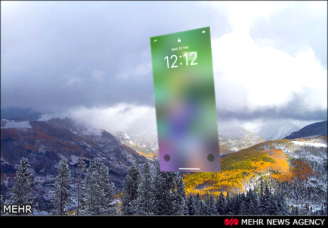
12:12
